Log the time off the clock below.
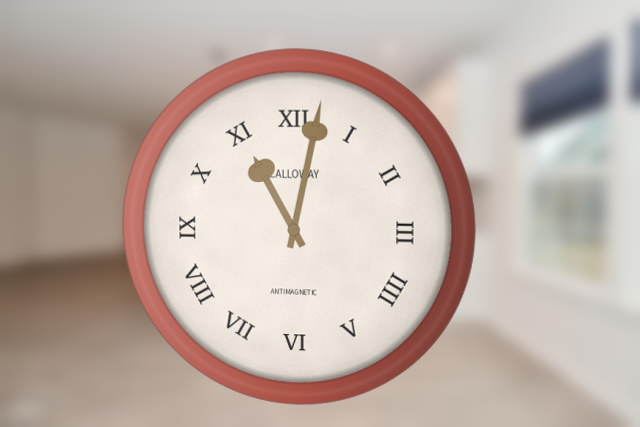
11:02
